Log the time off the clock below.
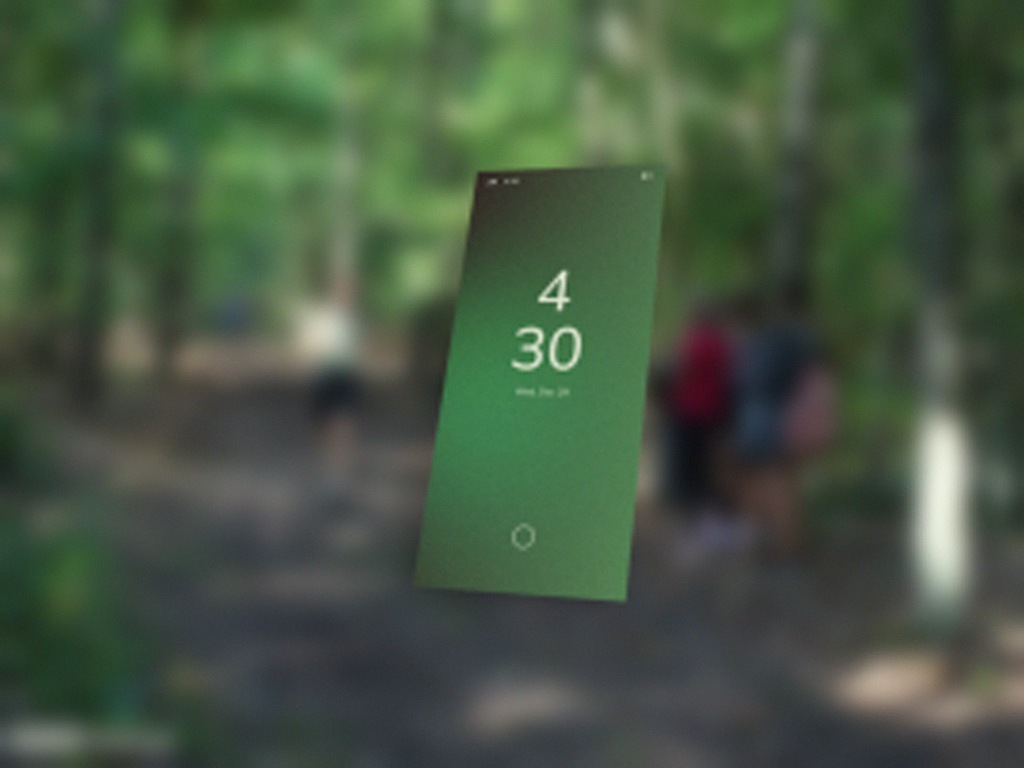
4:30
